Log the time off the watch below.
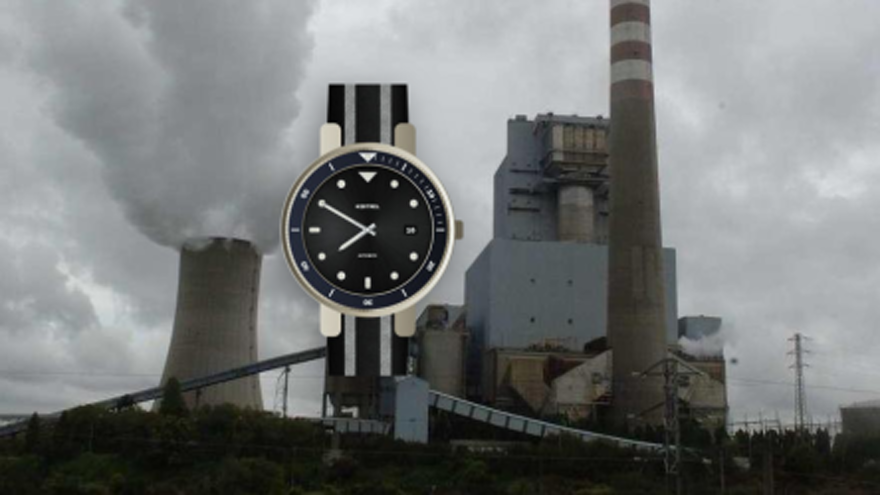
7:50
